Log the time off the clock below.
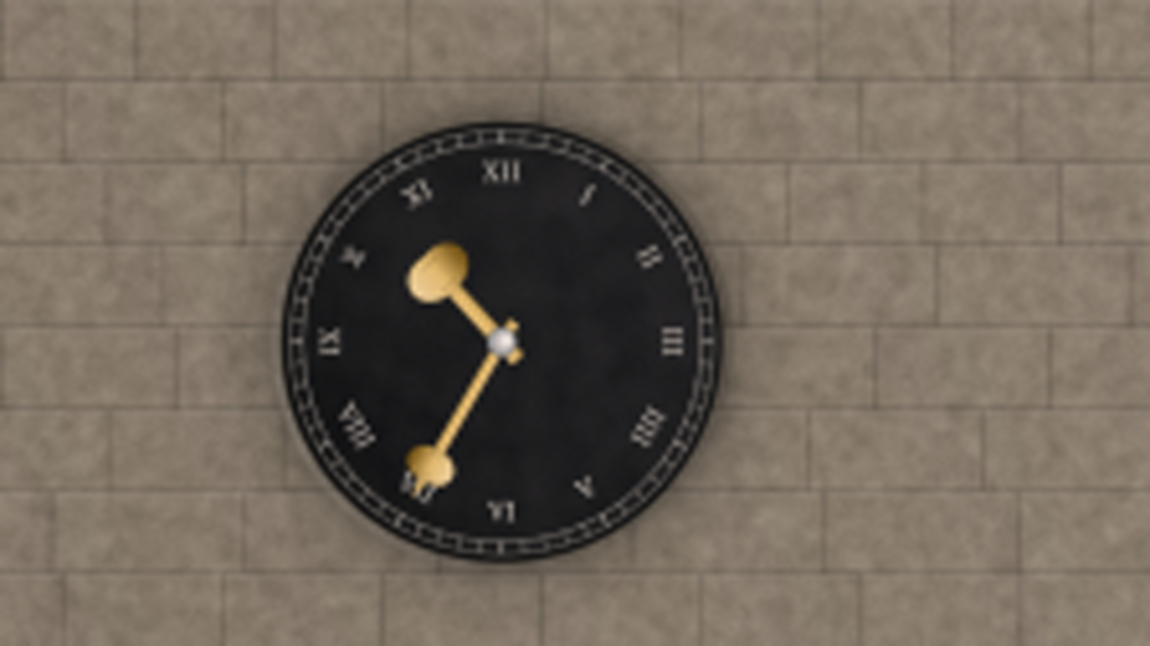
10:35
